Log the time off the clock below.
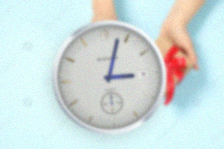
3:03
